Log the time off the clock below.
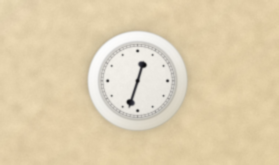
12:33
